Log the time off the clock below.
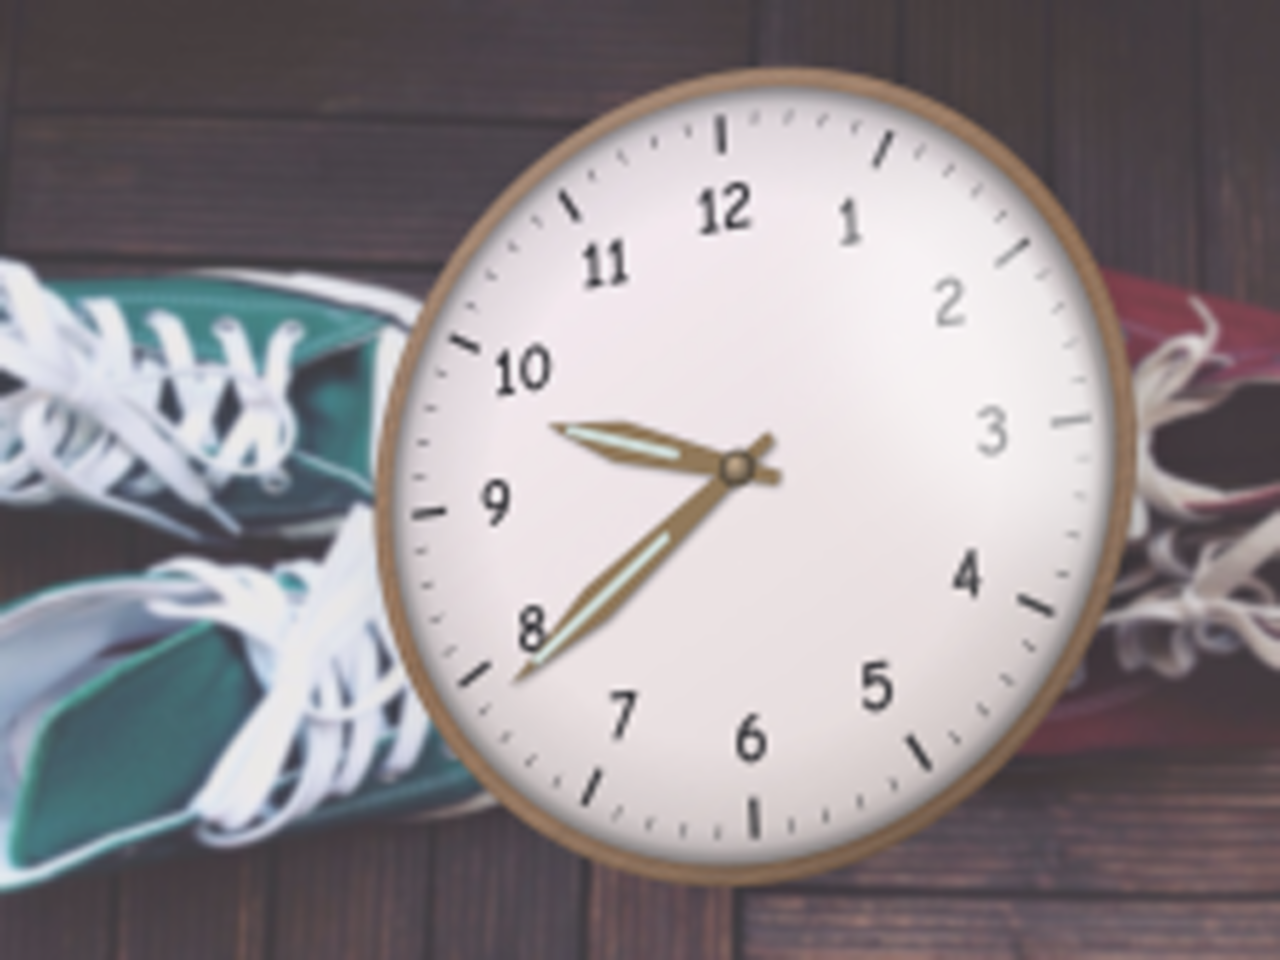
9:39
